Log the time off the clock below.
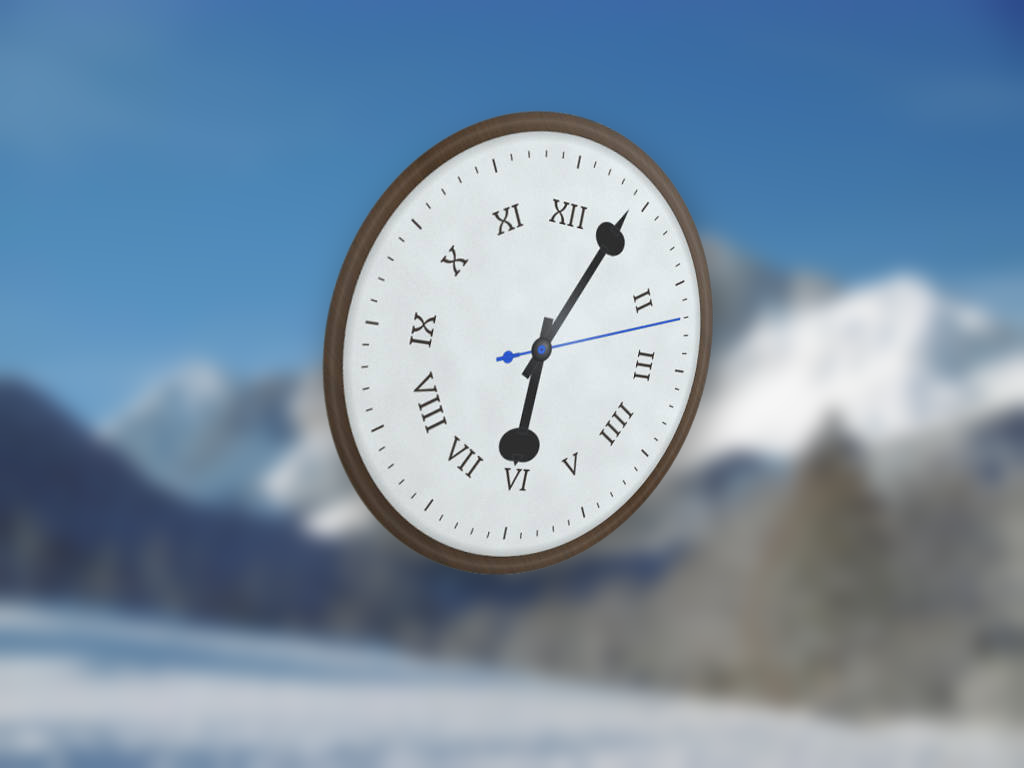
6:04:12
